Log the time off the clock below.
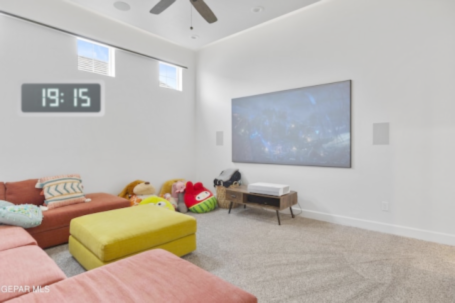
19:15
